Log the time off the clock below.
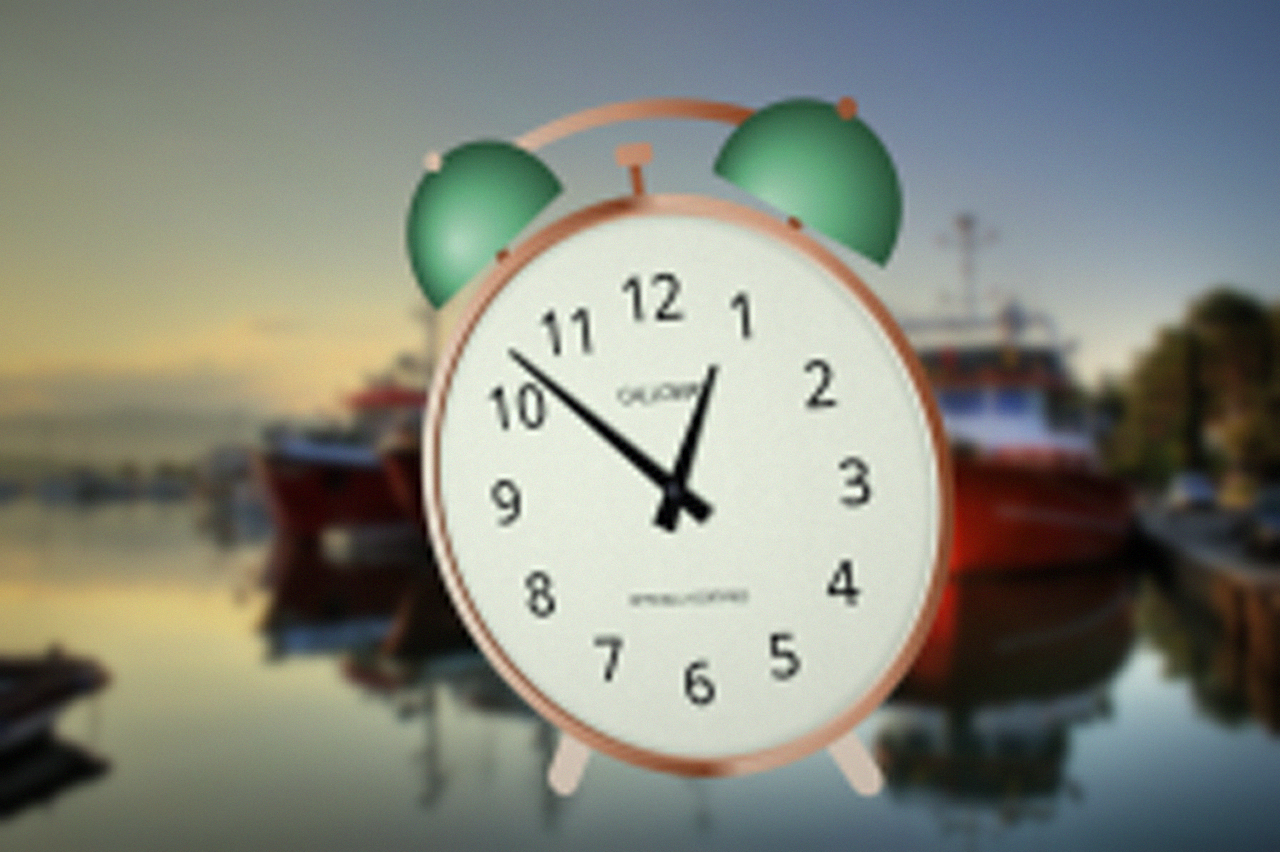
12:52
